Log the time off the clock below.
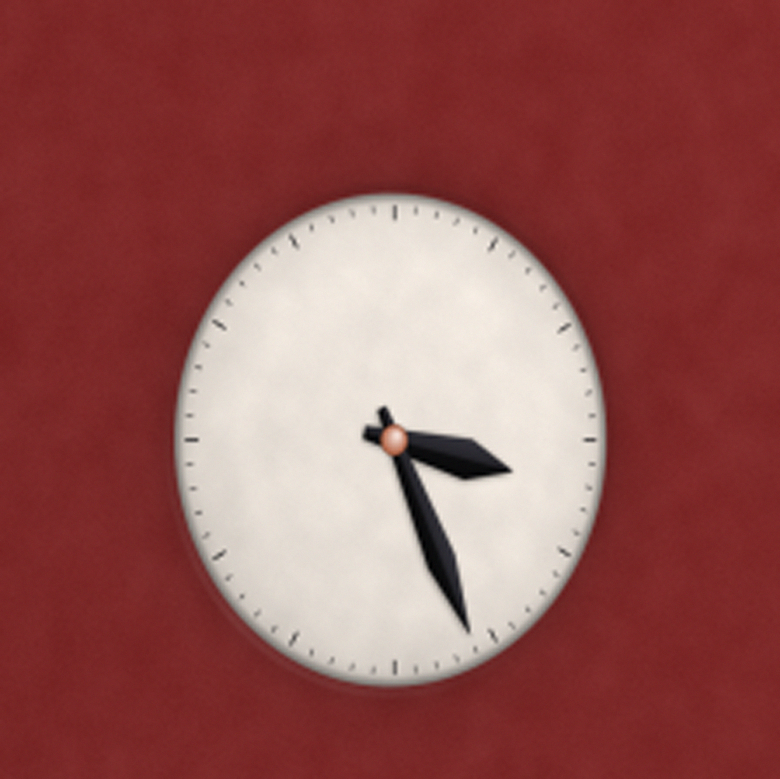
3:26
